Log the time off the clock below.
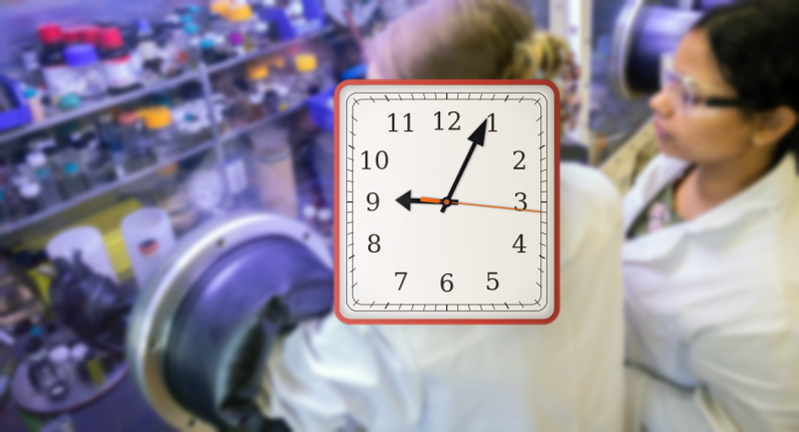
9:04:16
